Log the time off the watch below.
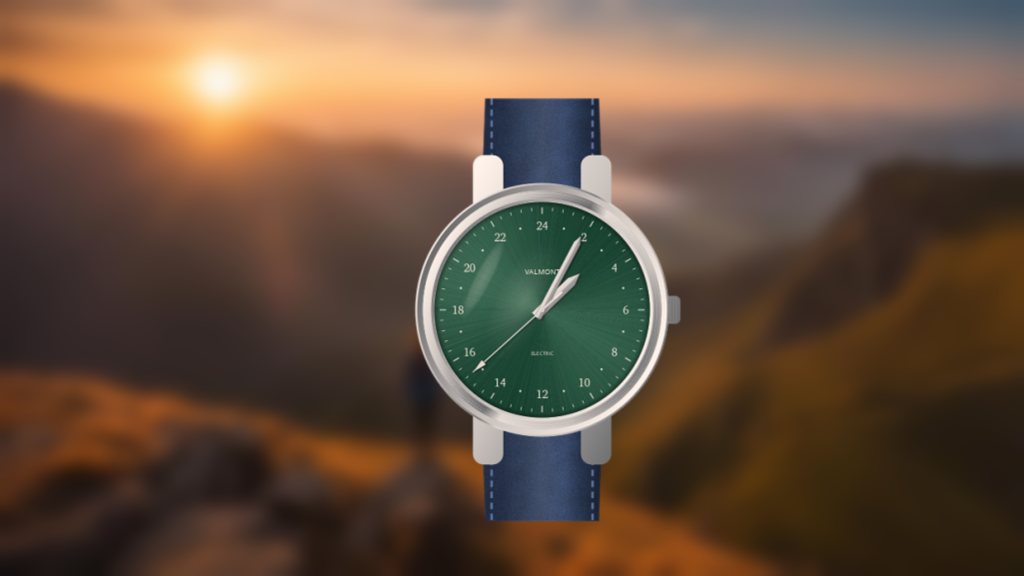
3:04:38
